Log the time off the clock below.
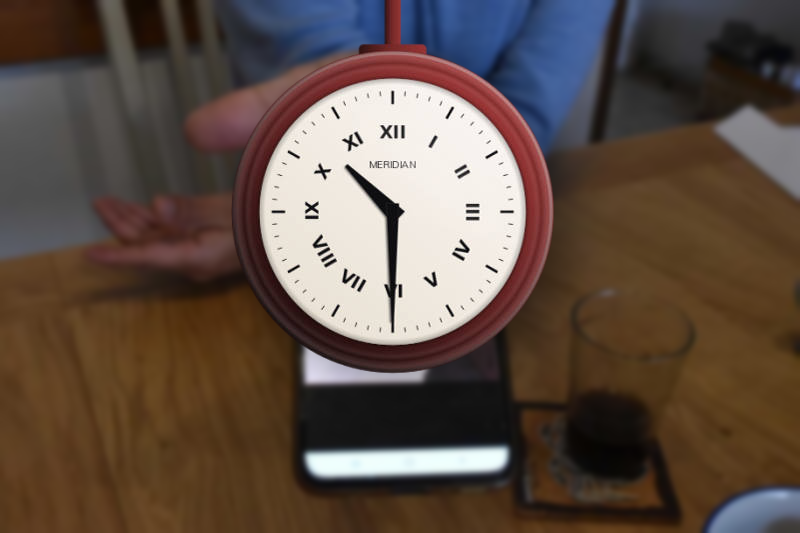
10:30
